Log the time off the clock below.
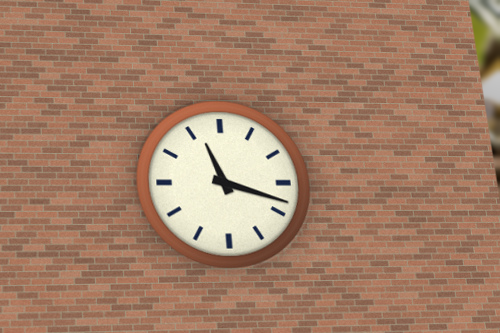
11:18
